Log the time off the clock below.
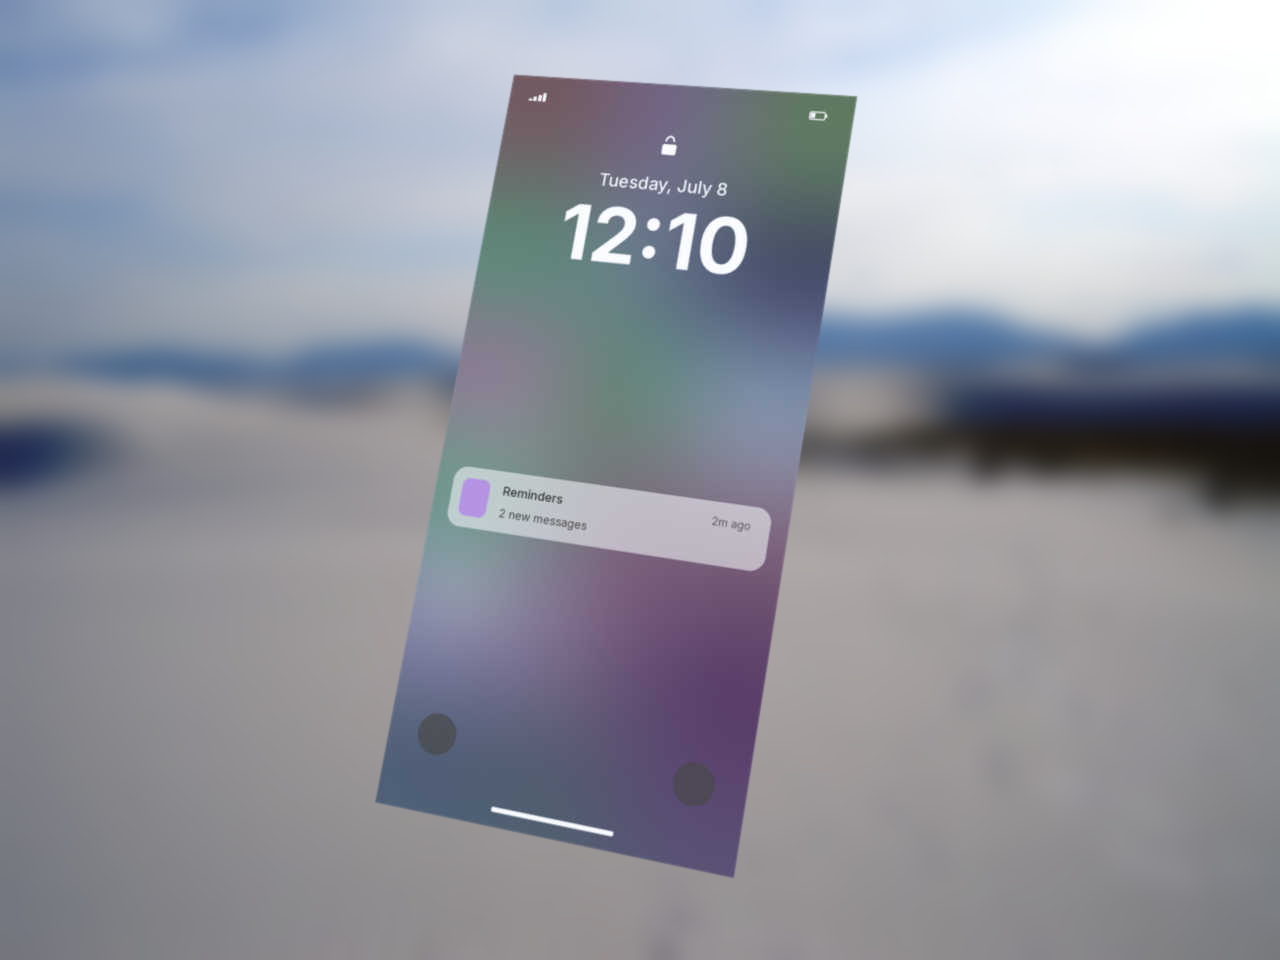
12:10
